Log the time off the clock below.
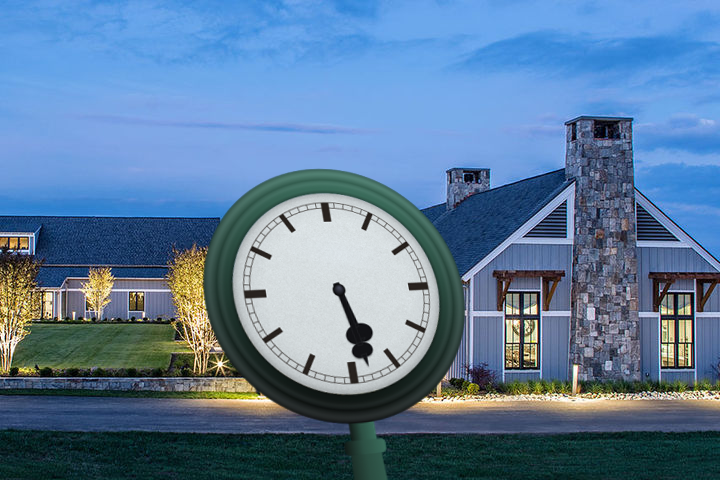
5:28
